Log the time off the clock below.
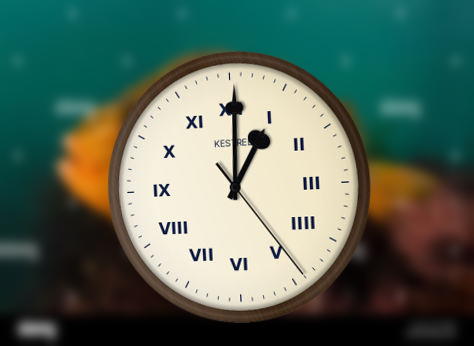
1:00:24
